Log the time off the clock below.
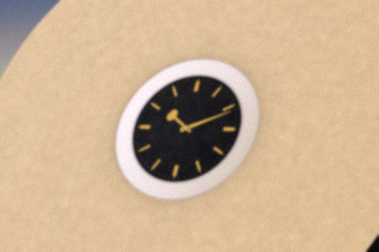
10:11
